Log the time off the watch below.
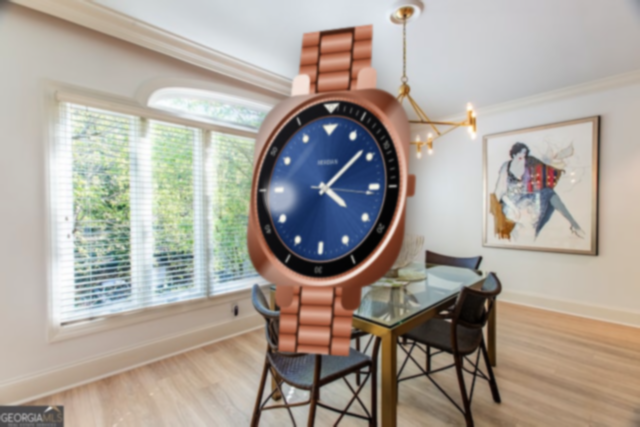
4:08:16
